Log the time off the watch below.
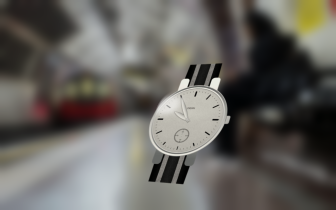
9:55
